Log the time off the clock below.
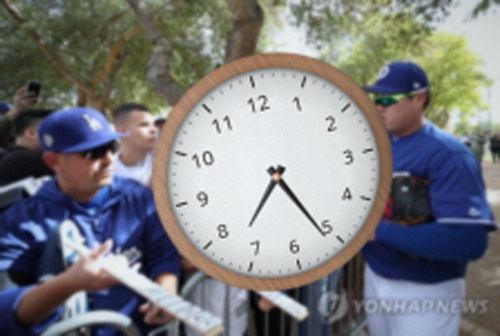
7:26
